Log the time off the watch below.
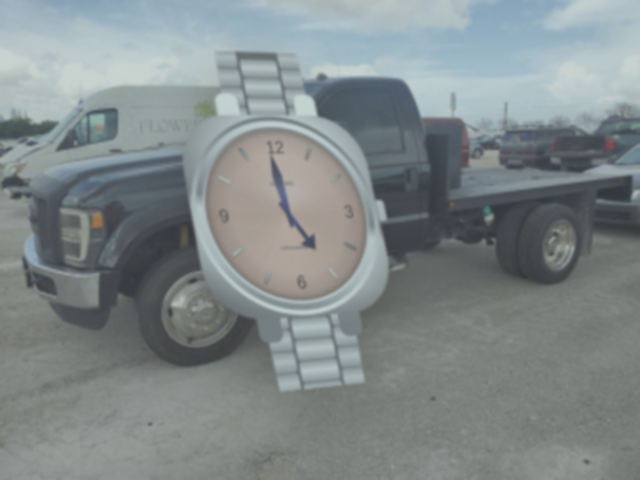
4:59
